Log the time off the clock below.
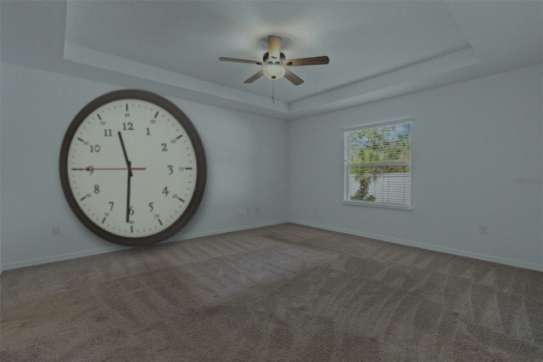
11:30:45
